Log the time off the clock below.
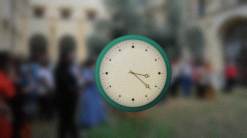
3:22
